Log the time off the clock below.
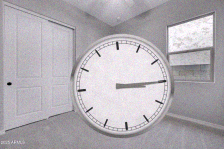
3:15
